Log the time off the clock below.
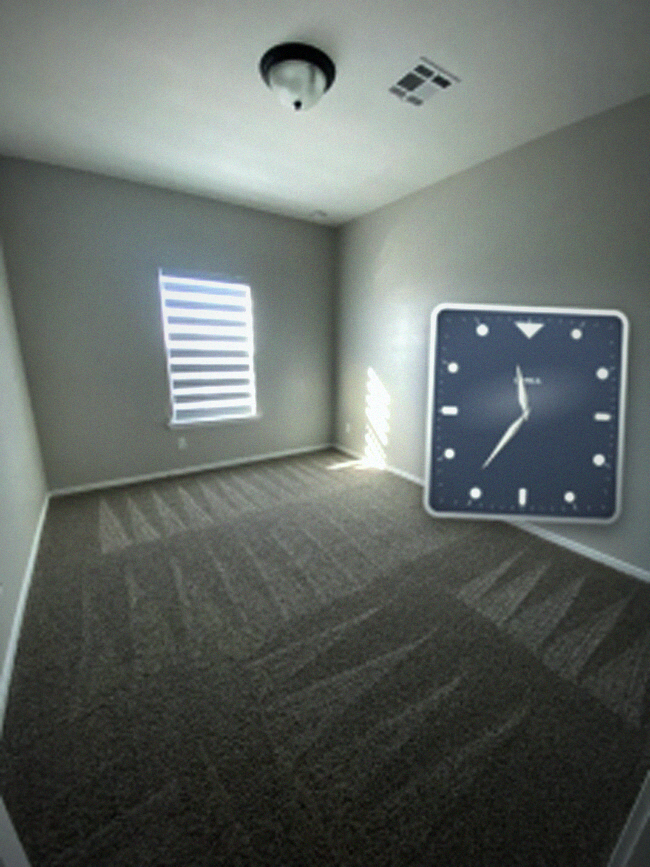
11:36
